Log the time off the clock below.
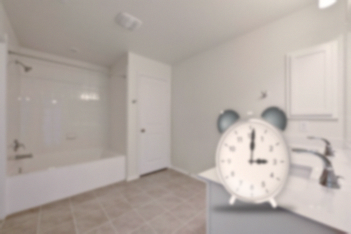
3:01
